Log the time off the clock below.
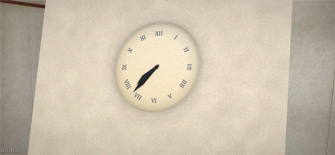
7:37
